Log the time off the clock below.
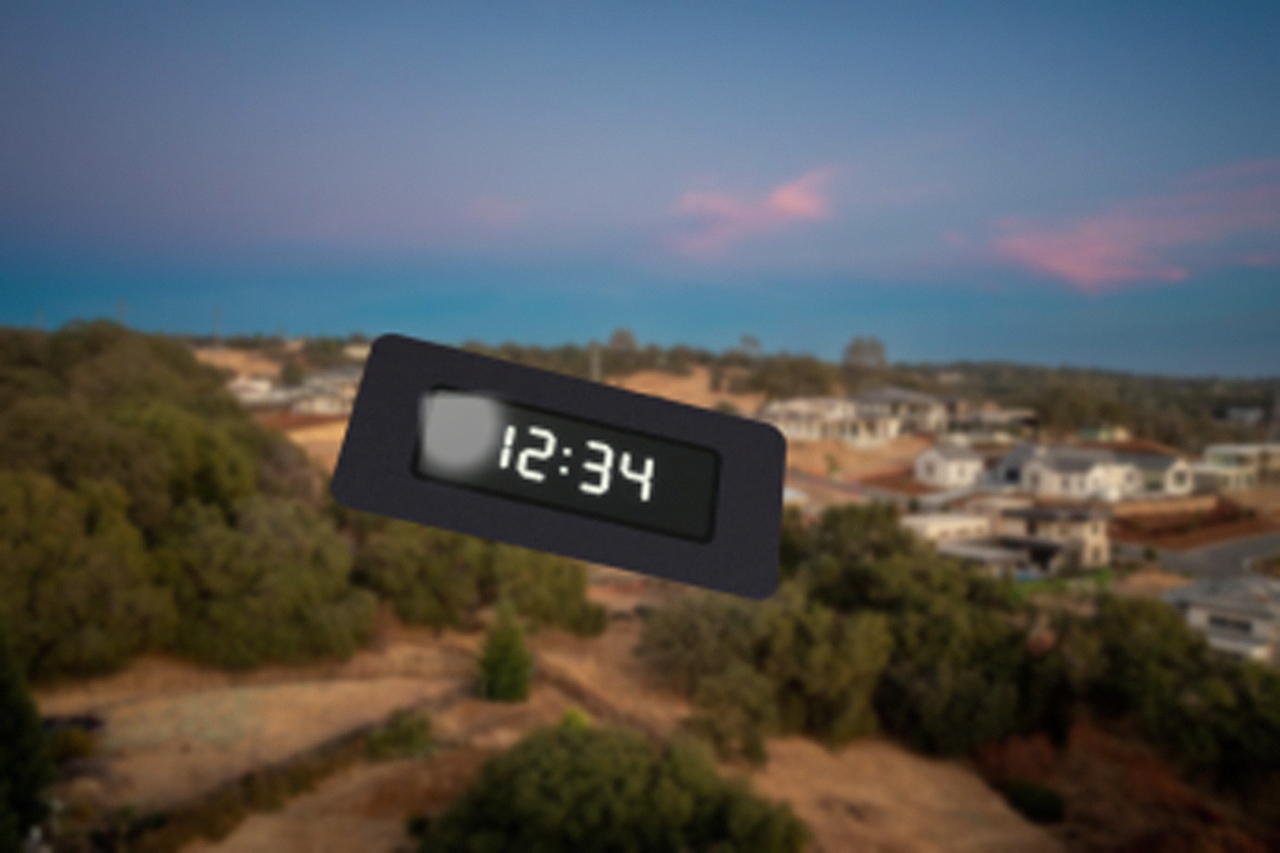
12:34
